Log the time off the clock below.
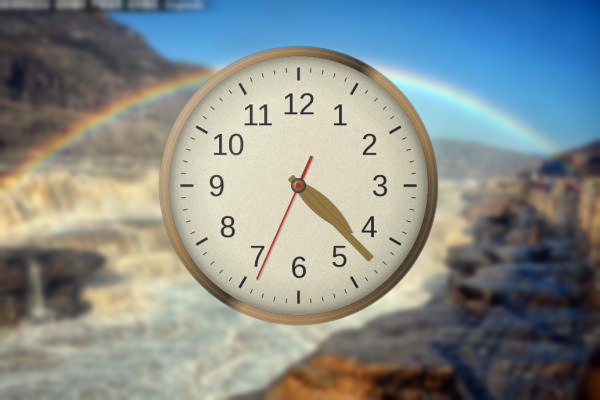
4:22:34
